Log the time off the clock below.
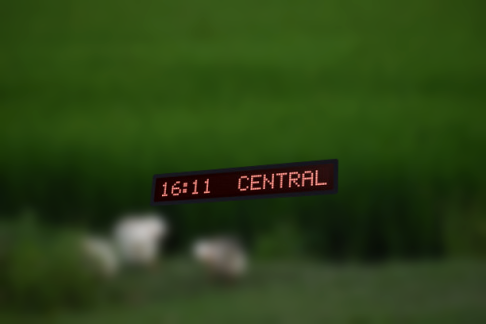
16:11
